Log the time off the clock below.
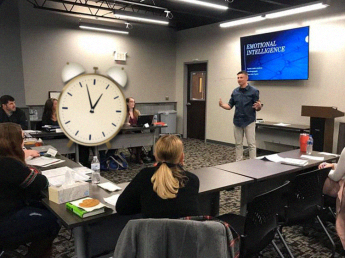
12:57
